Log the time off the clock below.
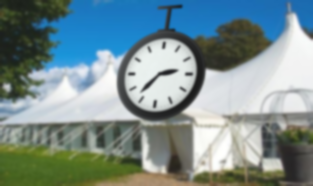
2:37
